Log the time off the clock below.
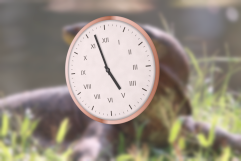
4:57
